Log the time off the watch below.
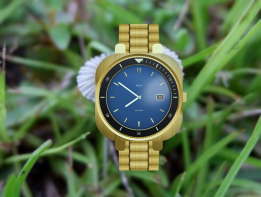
7:51
